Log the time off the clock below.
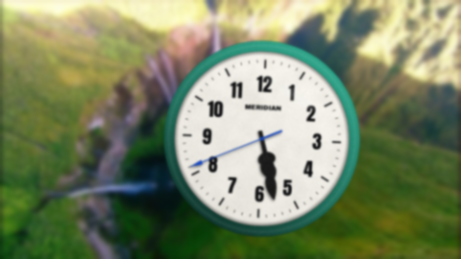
5:27:41
